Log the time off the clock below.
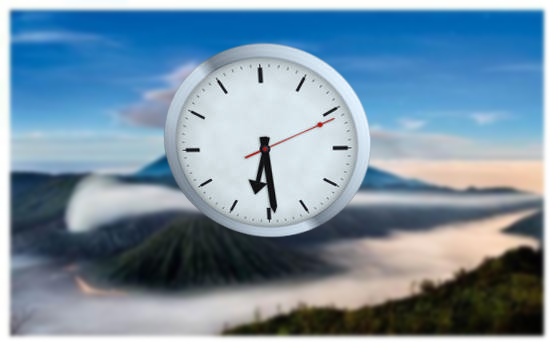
6:29:11
